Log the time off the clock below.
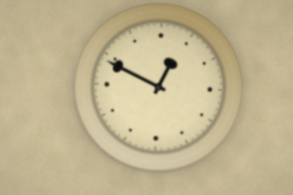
12:49
